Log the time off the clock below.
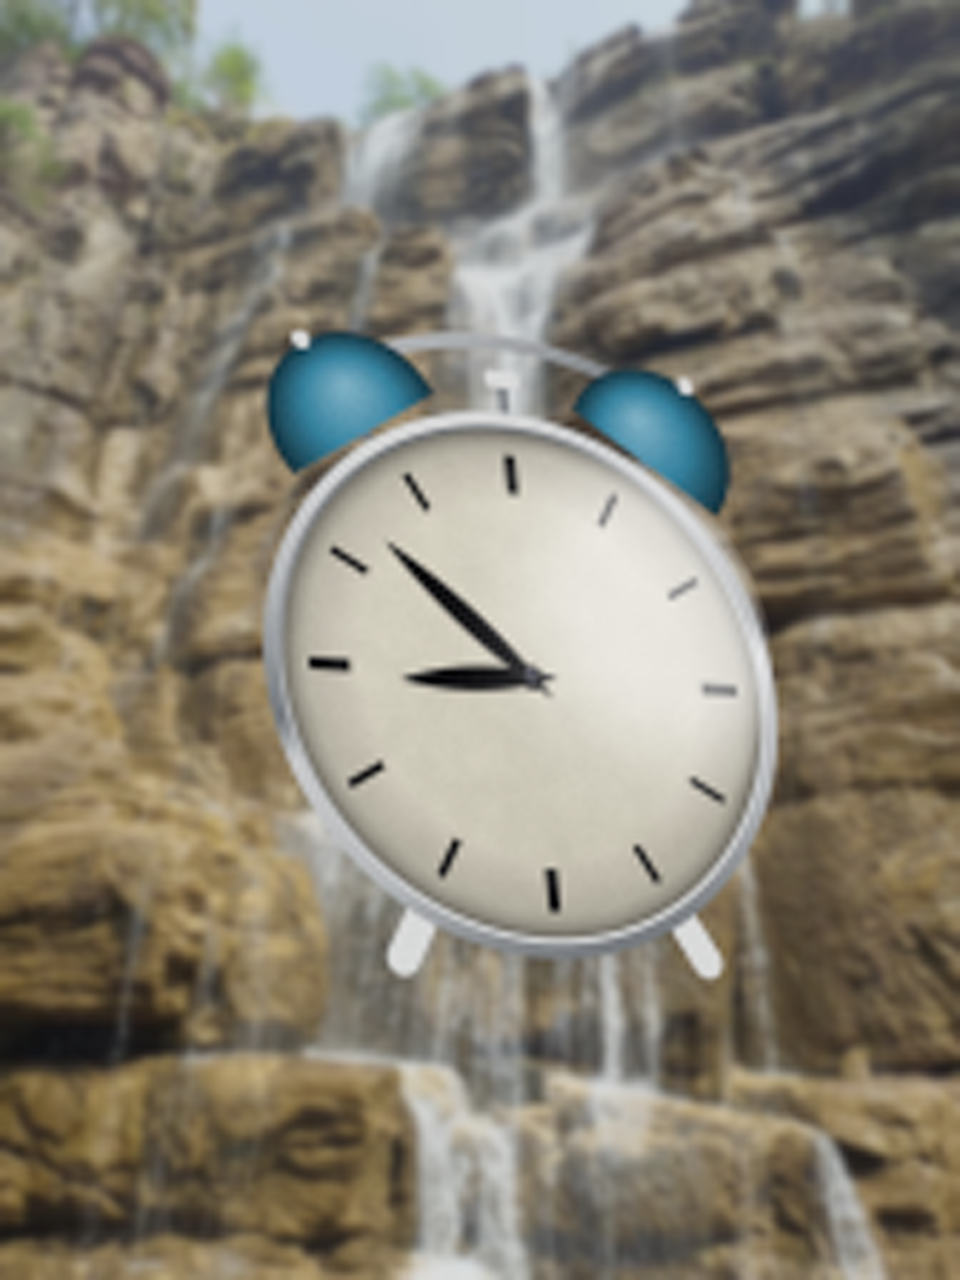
8:52
